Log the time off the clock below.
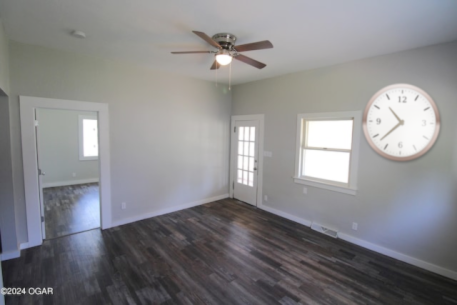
10:38
